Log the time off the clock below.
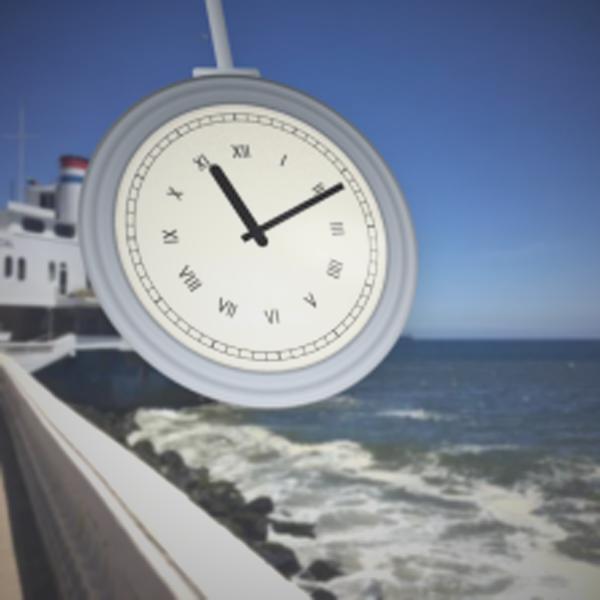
11:11
